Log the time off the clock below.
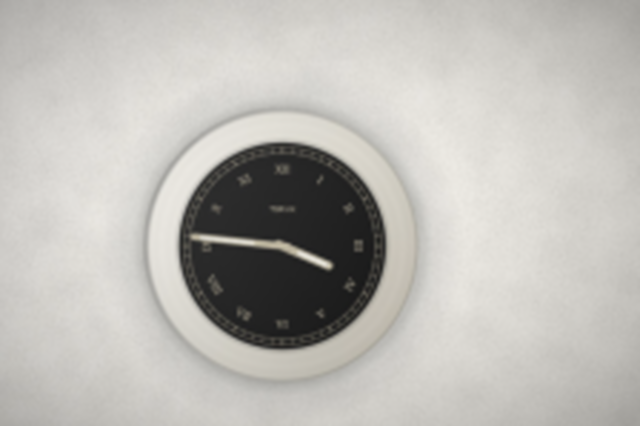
3:46
